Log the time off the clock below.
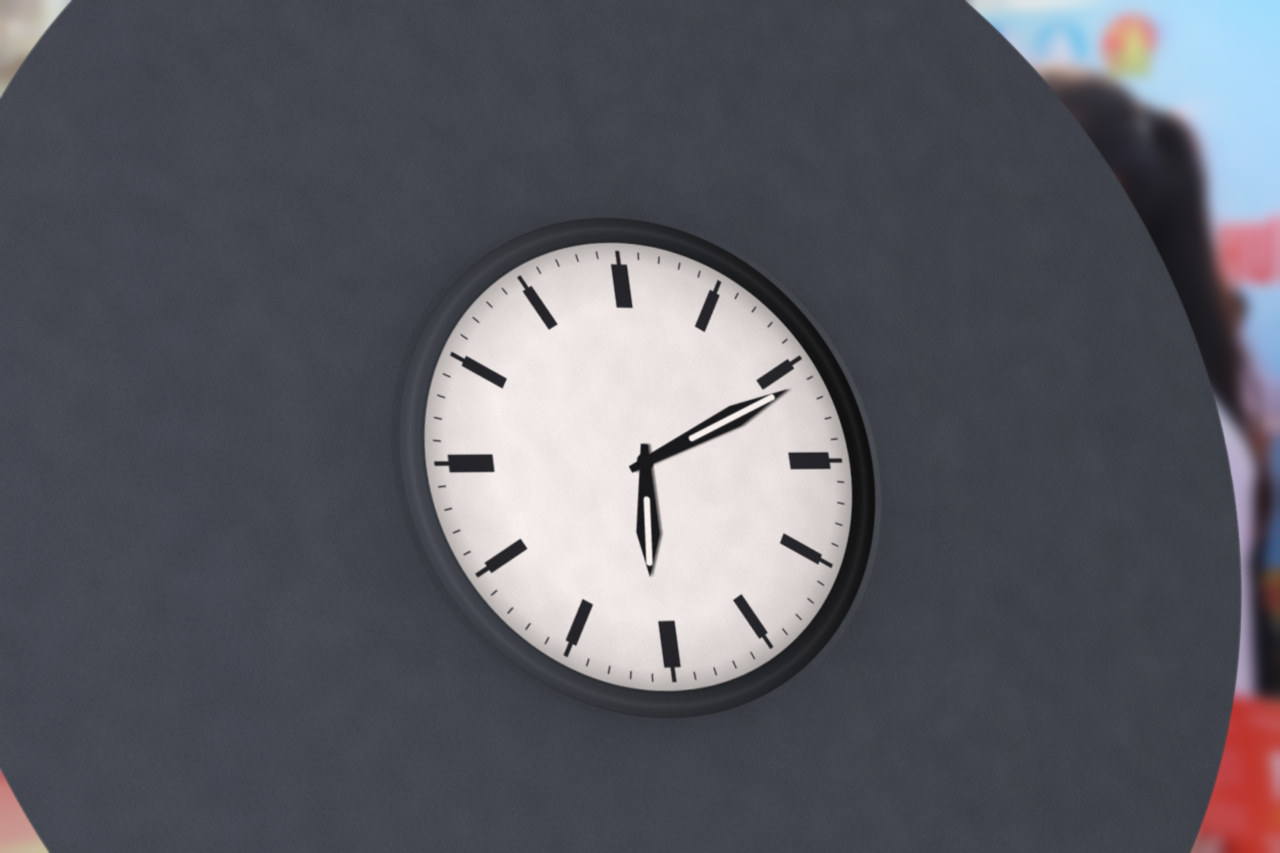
6:11
